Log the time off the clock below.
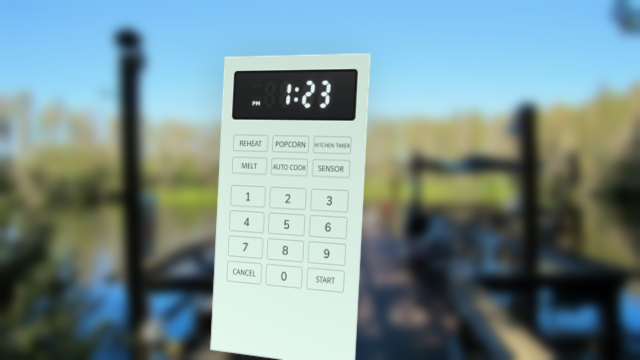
1:23
